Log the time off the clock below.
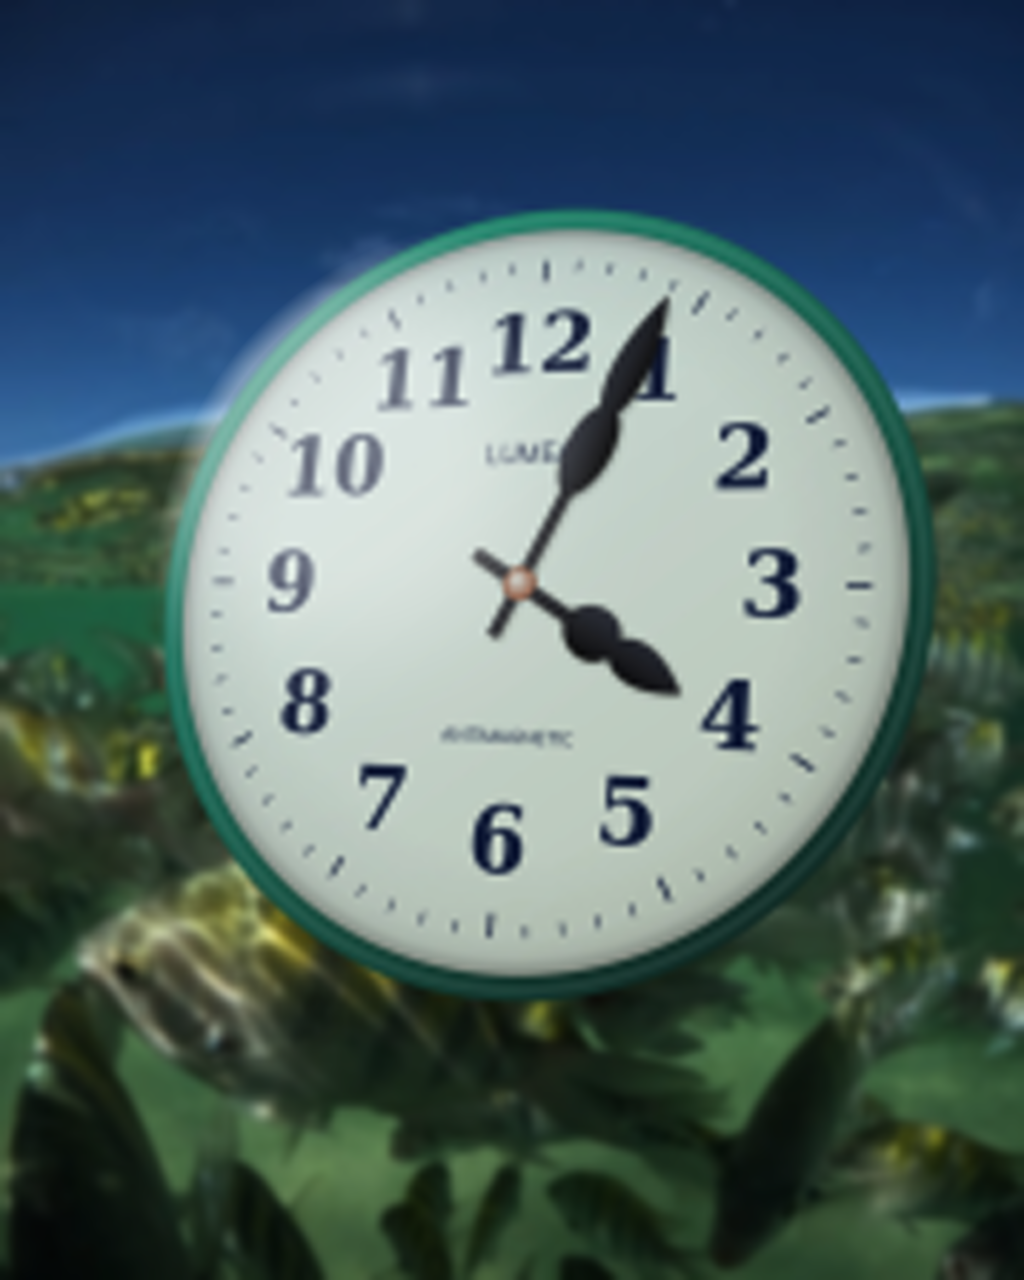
4:04
